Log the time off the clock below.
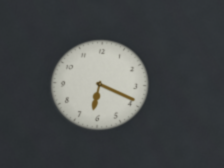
6:19
